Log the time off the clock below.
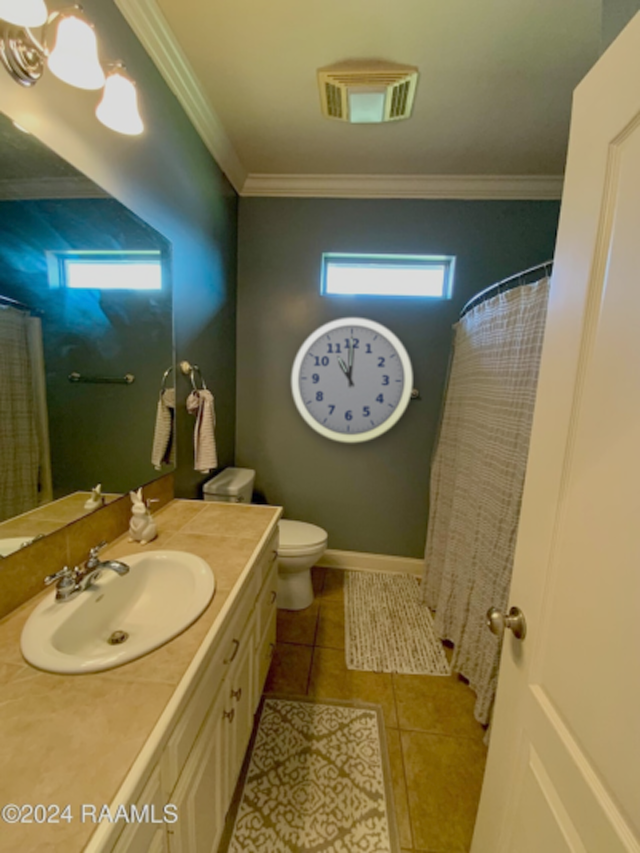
11:00
